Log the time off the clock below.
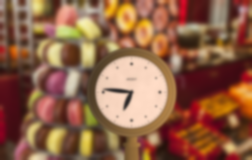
6:46
